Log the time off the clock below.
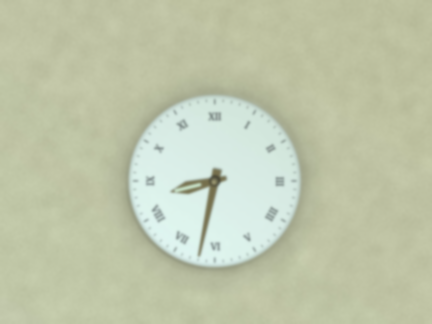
8:32
